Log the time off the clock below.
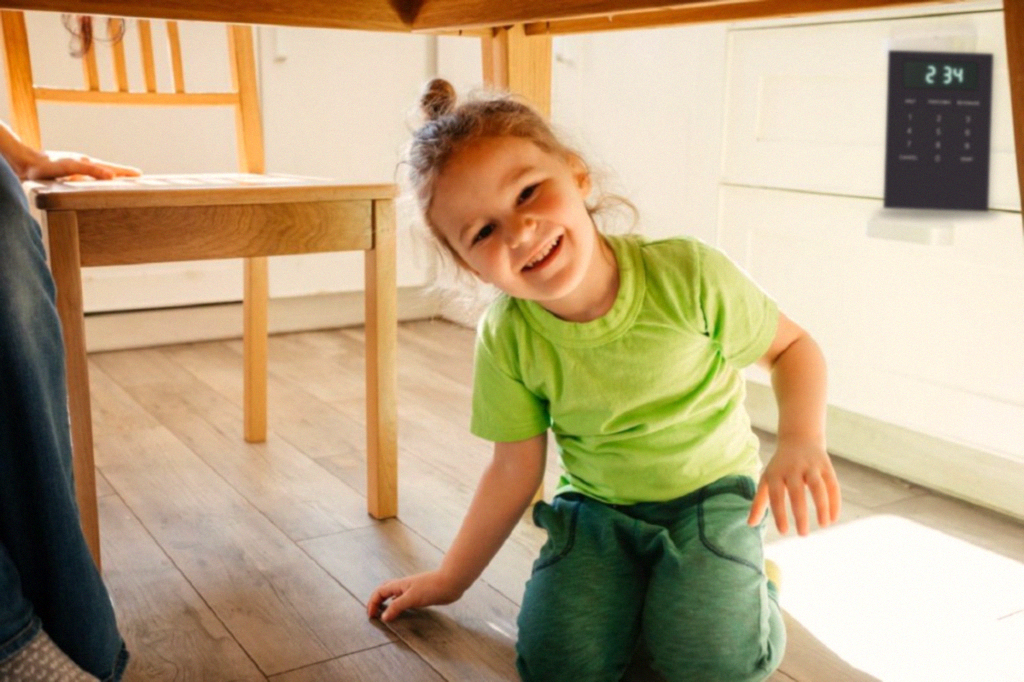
2:34
